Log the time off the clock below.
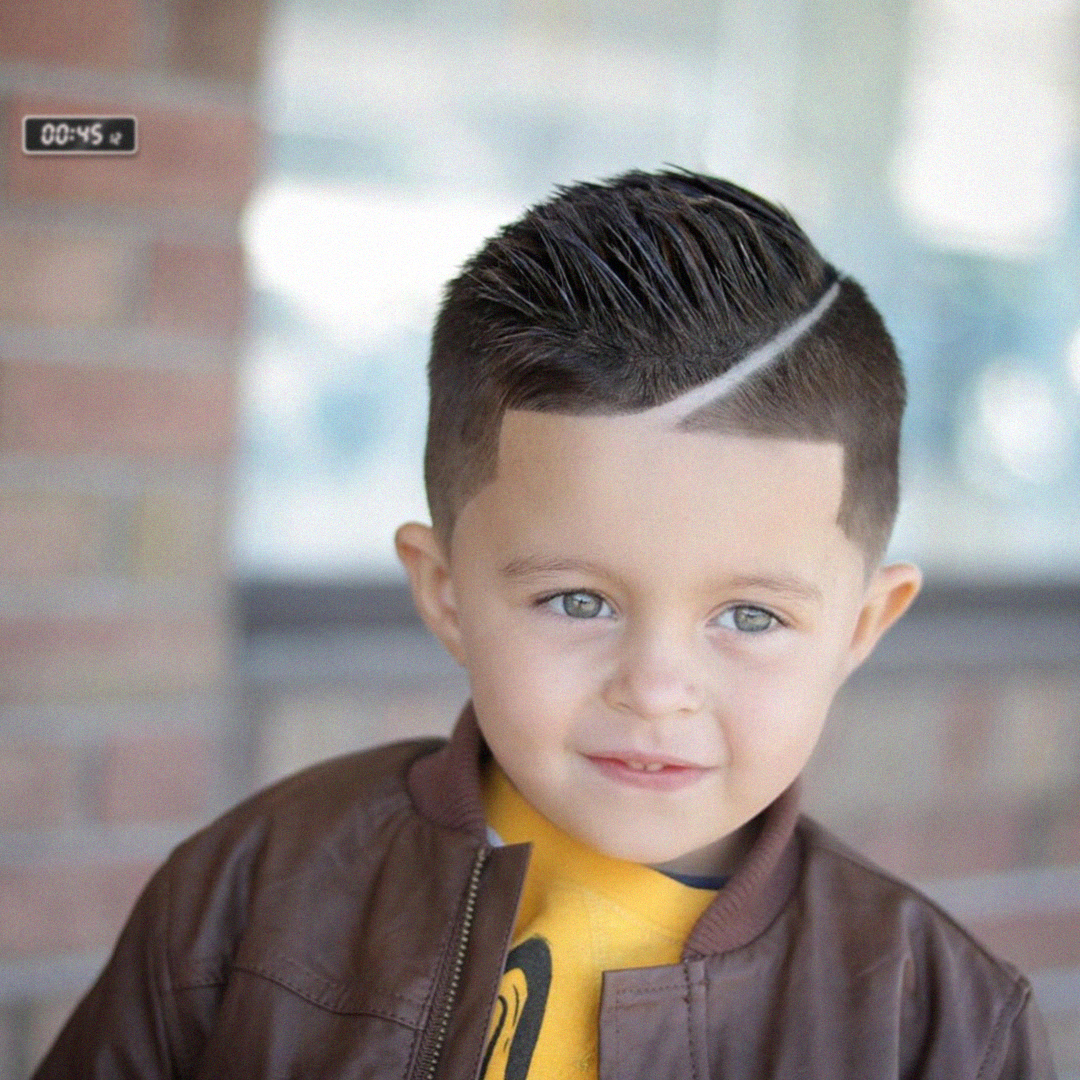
0:45
